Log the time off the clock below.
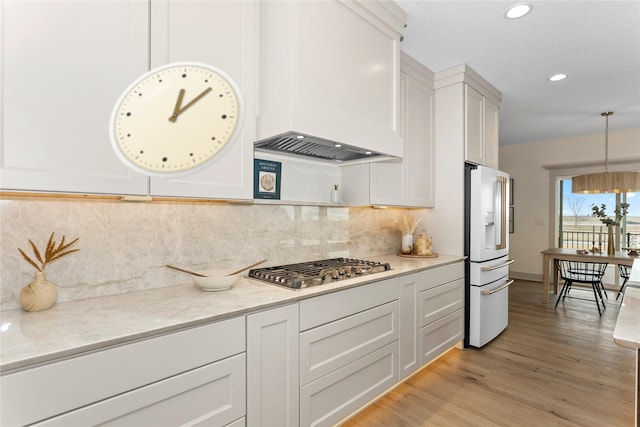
12:07
